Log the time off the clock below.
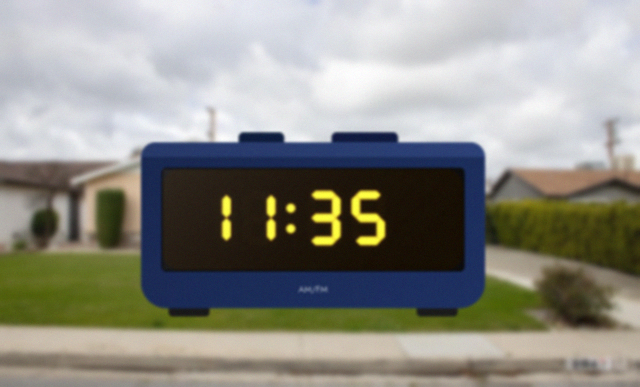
11:35
